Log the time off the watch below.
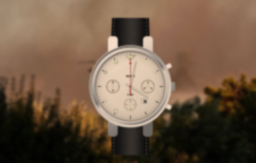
4:02
